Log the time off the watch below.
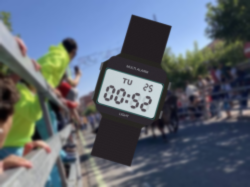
0:52
